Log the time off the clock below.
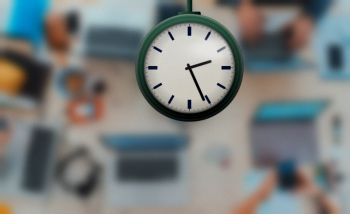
2:26
